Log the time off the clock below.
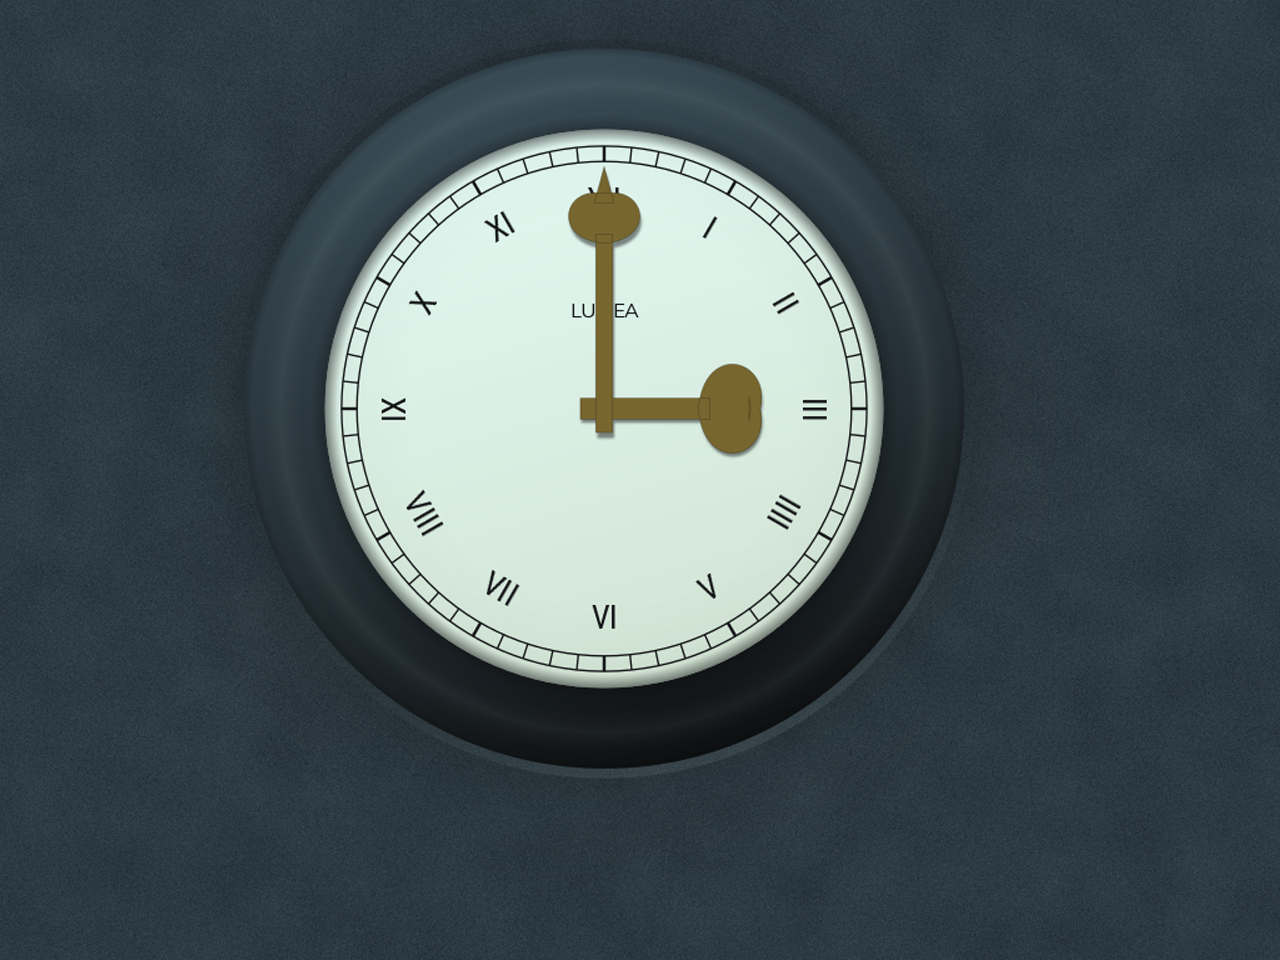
3:00
